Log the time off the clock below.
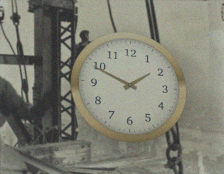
1:49
